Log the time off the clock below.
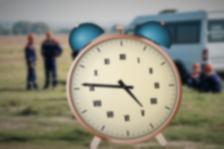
4:46
